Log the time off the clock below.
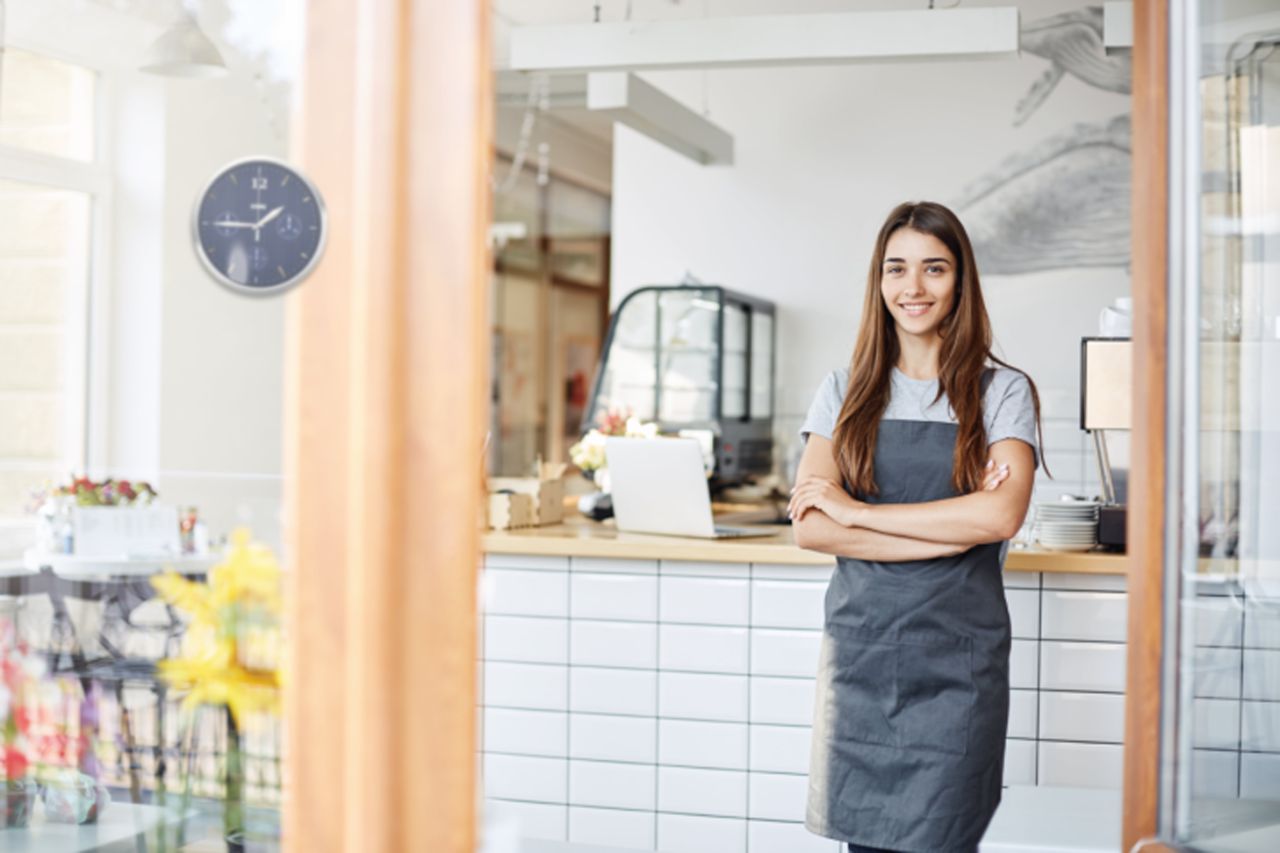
1:45
